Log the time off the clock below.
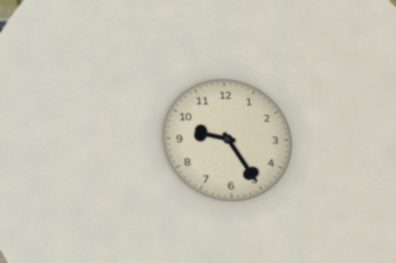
9:25
